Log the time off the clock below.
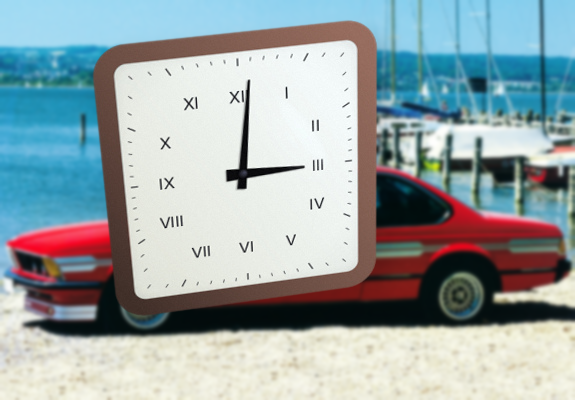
3:01
